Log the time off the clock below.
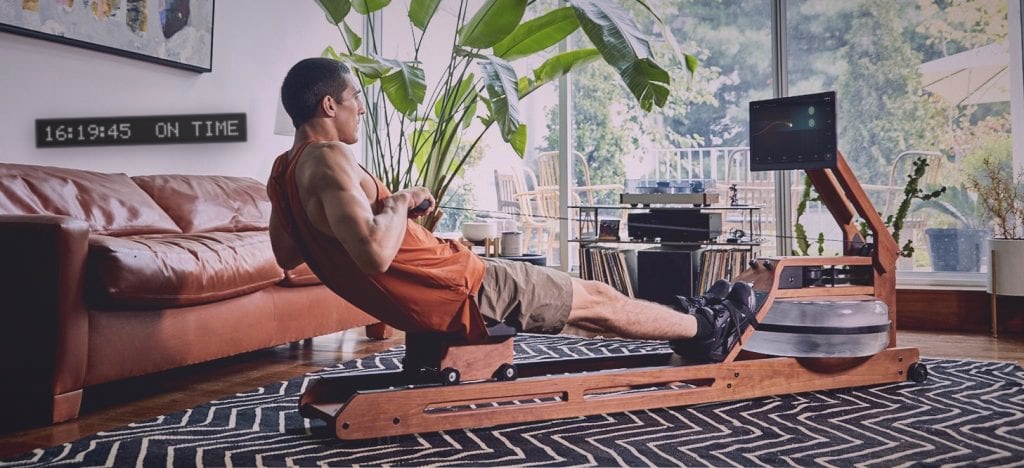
16:19:45
